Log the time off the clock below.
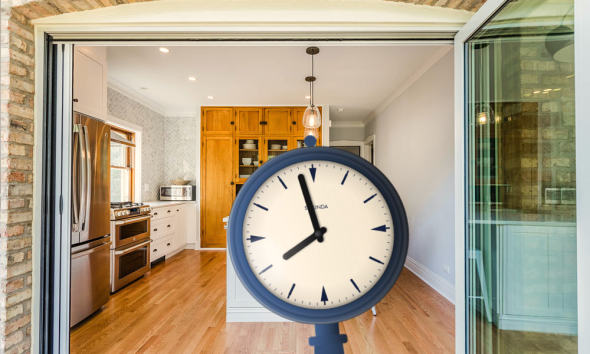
7:58
